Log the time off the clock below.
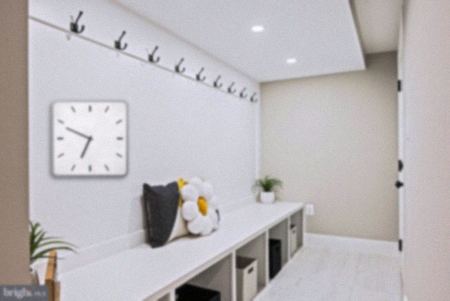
6:49
